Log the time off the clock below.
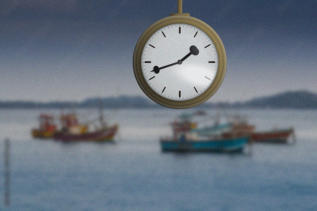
1:42
